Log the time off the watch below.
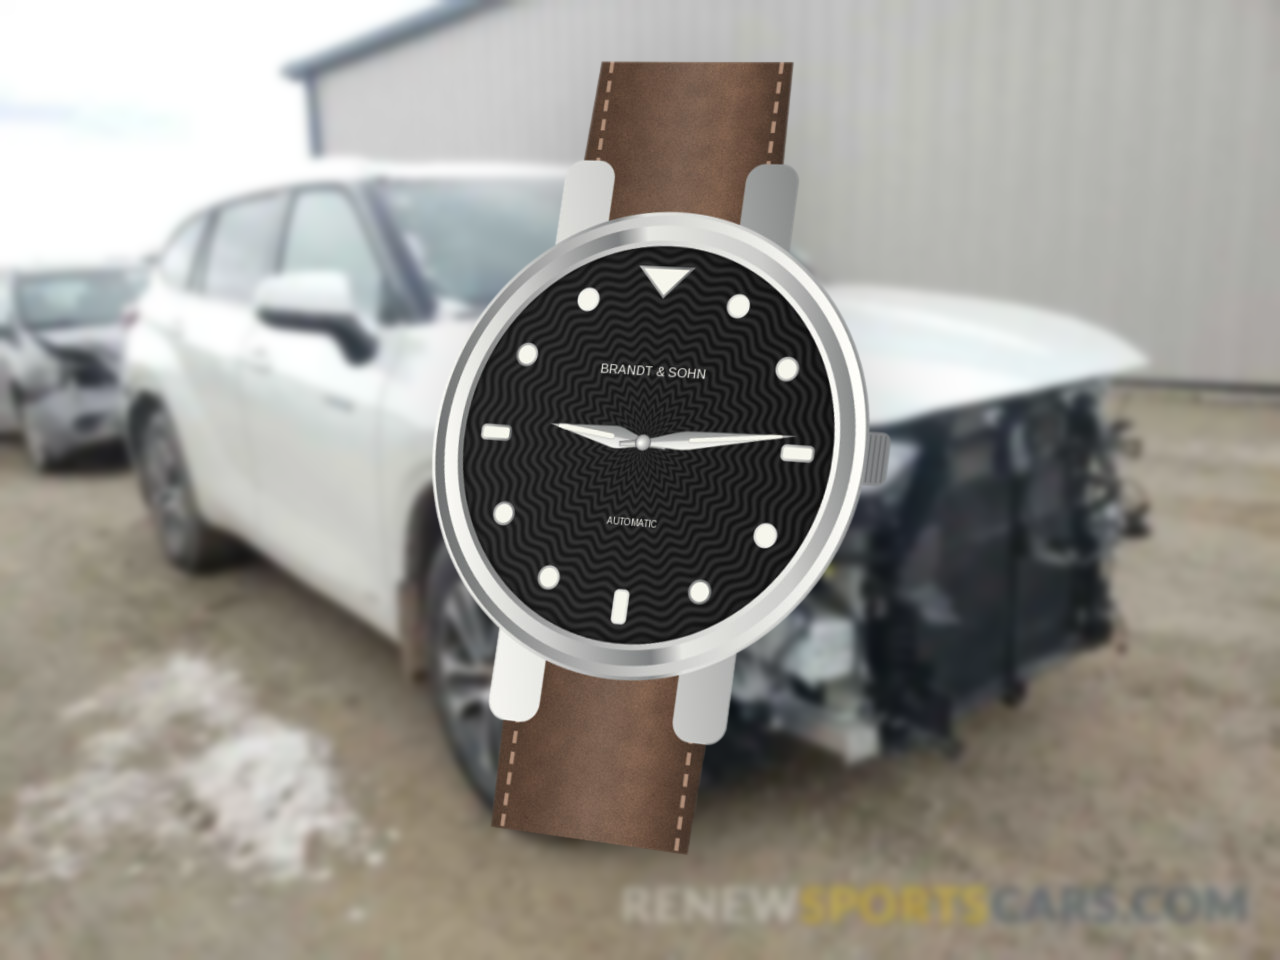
9:14
